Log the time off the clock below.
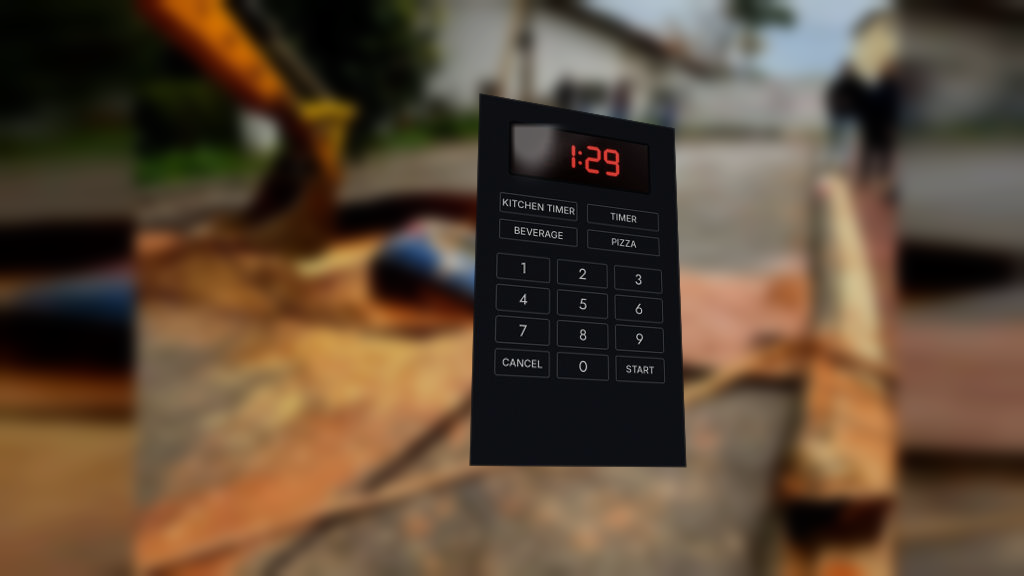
1:29
